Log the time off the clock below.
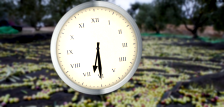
6:30
